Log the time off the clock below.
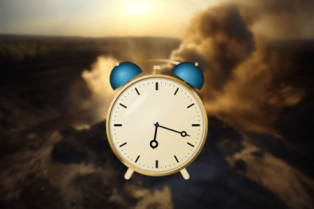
6:18
